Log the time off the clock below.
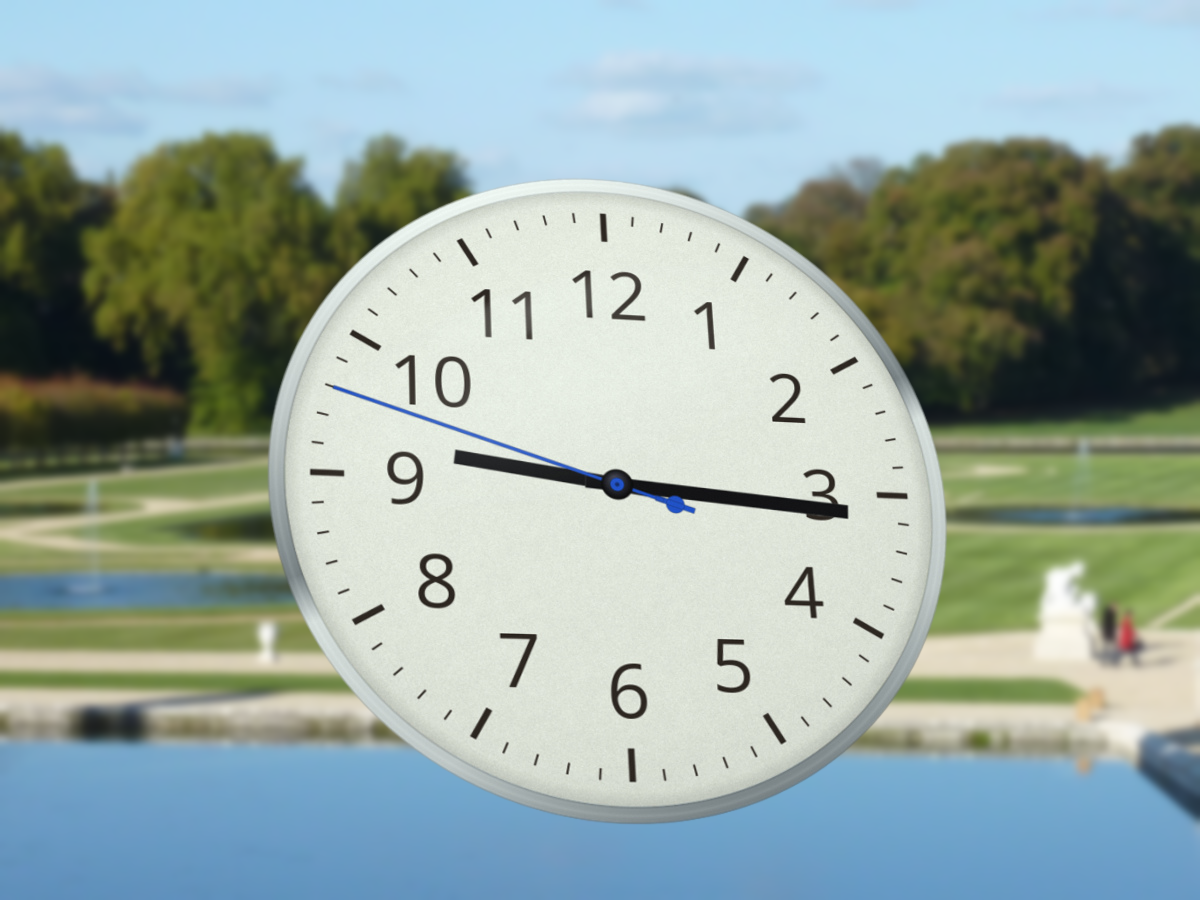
9:15:48
